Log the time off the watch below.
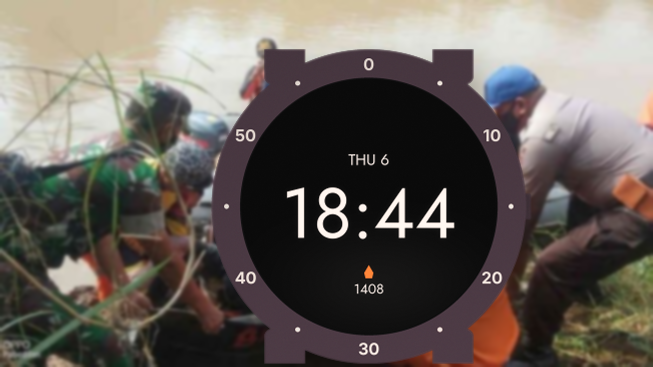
18:44
